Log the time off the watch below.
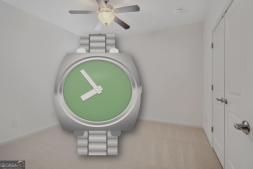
7:54
